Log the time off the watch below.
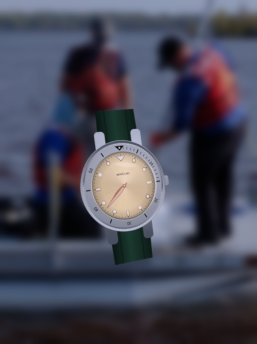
7:38
